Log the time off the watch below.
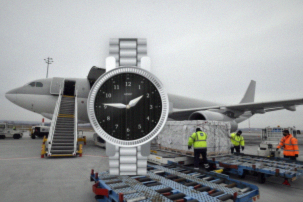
1:46
